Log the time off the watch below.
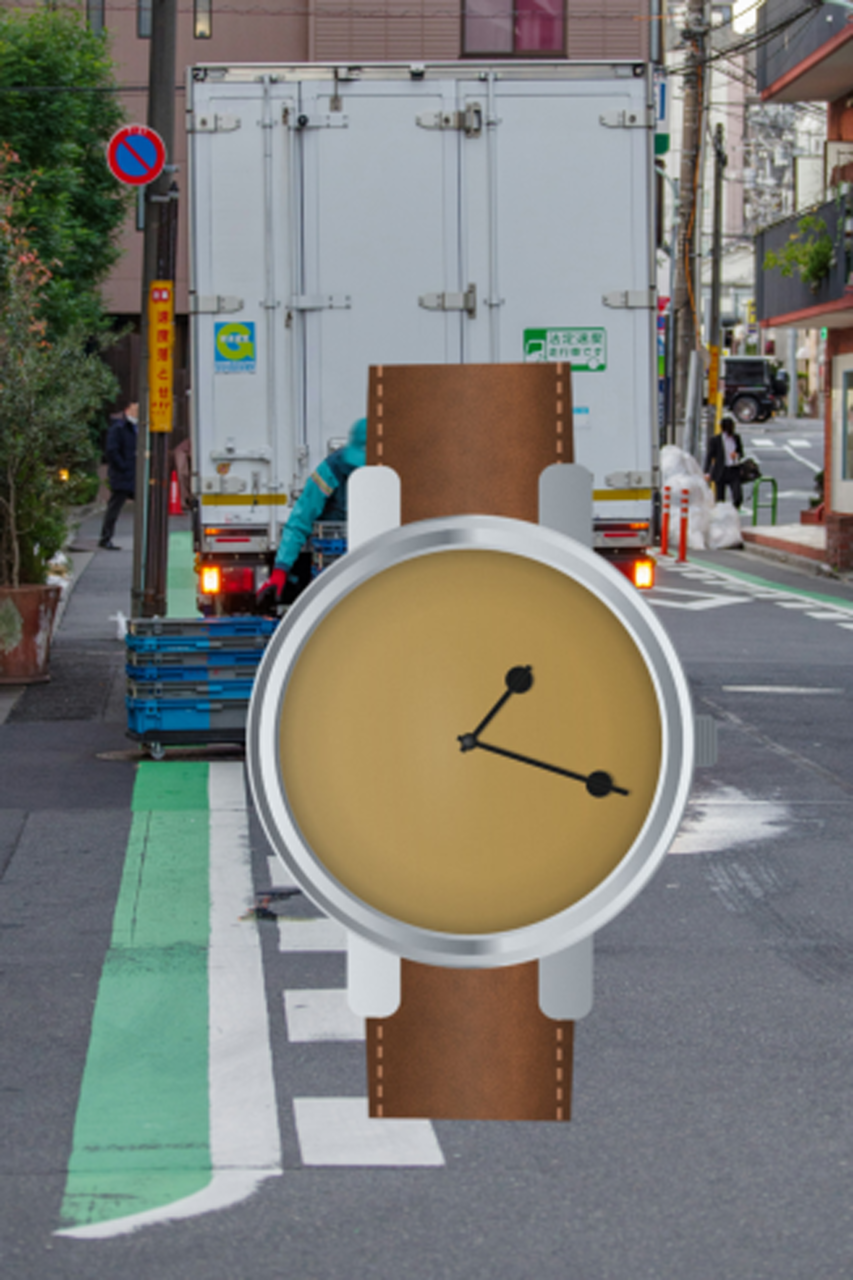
1:18
